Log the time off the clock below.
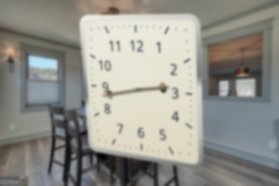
2:43
